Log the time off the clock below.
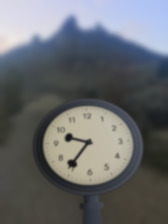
9:36
